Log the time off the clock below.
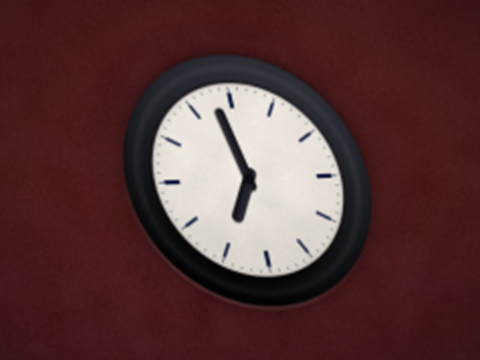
6:58
